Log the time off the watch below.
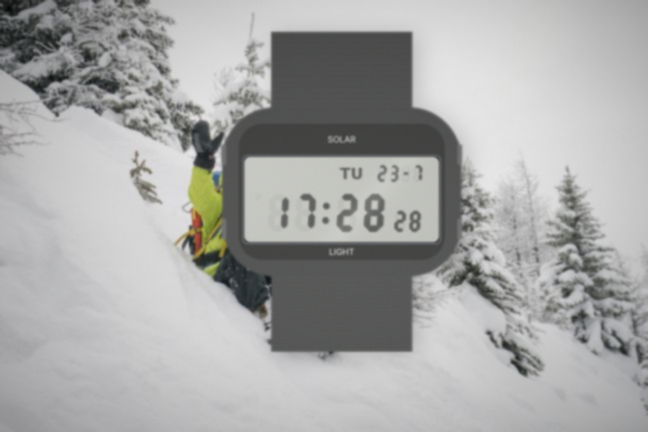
17:28:28
